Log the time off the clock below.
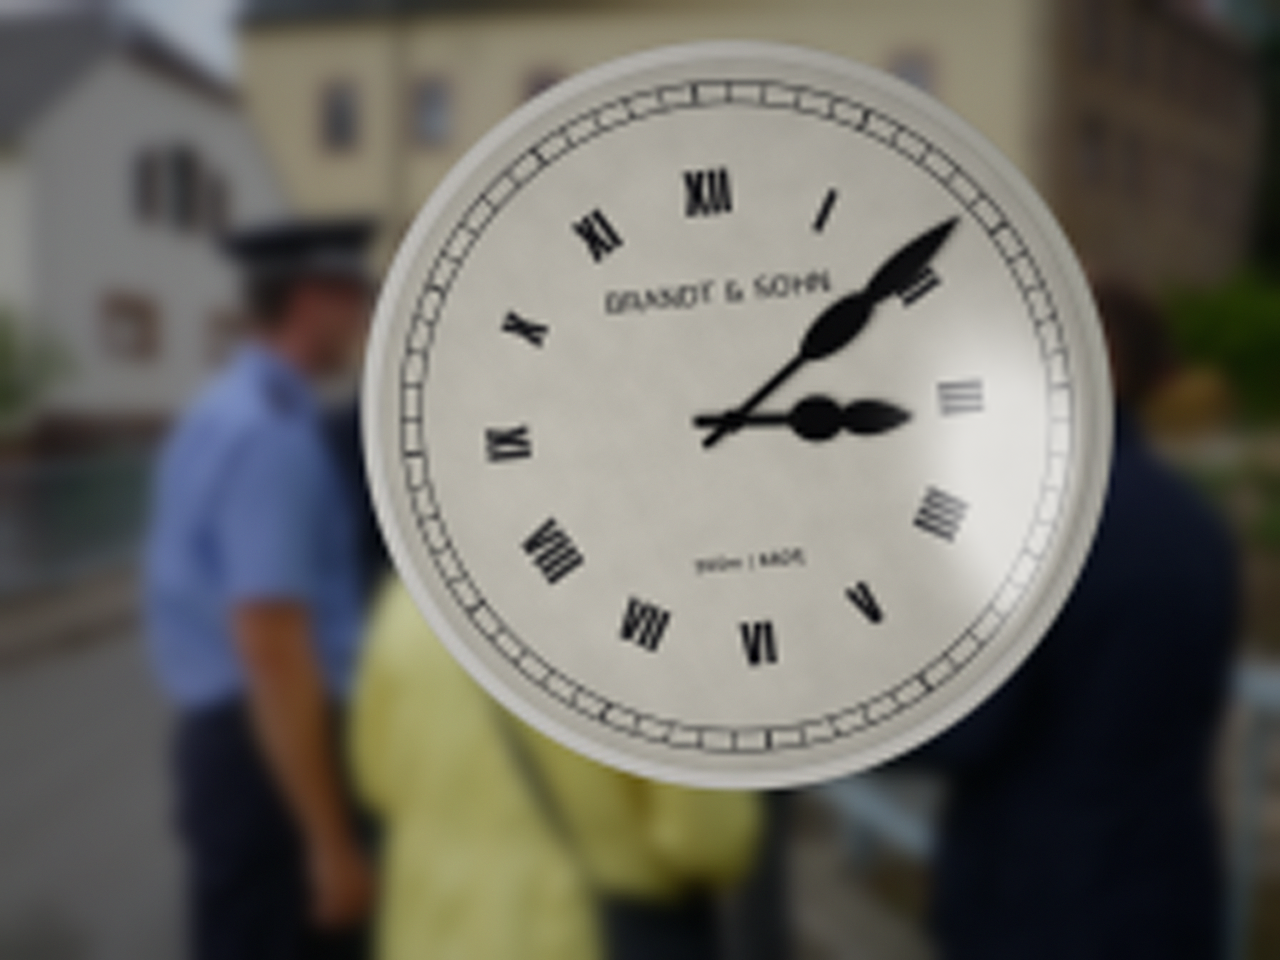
3:09
